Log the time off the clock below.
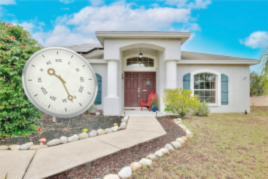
10:27
